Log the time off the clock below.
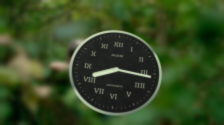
8:16
